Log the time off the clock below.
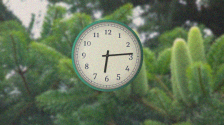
6:14
